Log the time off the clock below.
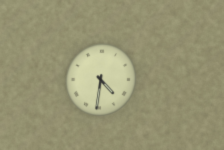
4:31
